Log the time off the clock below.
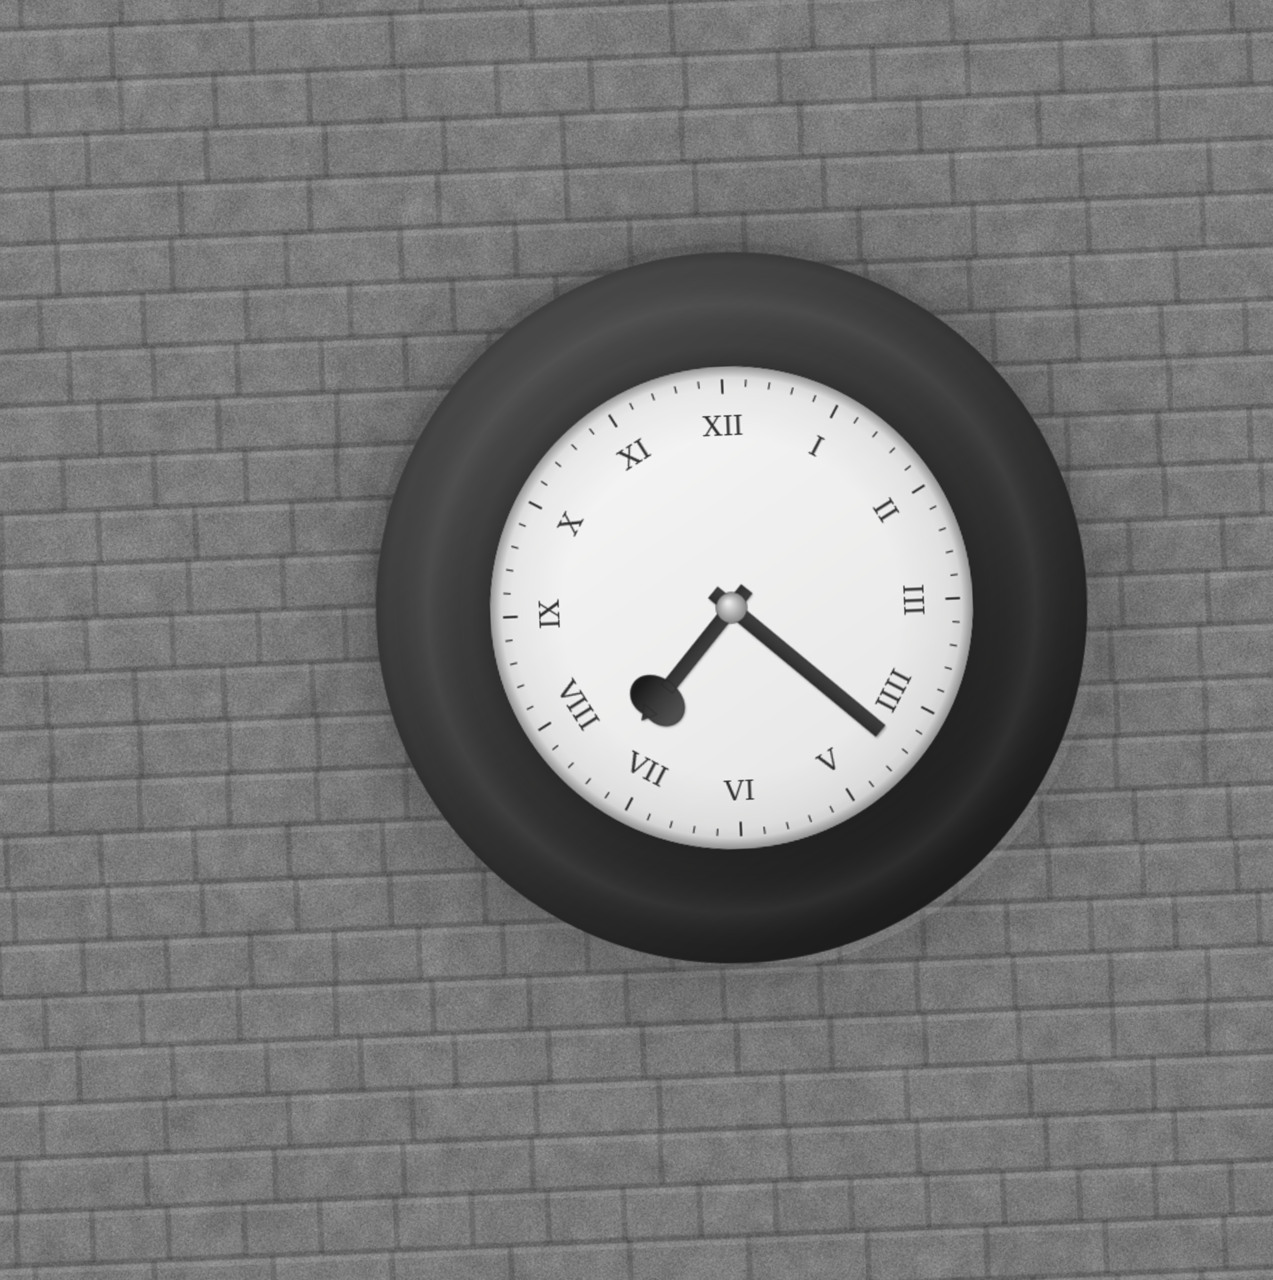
7:22
